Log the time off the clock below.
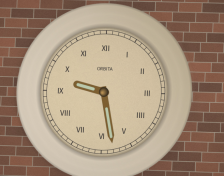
9:28
